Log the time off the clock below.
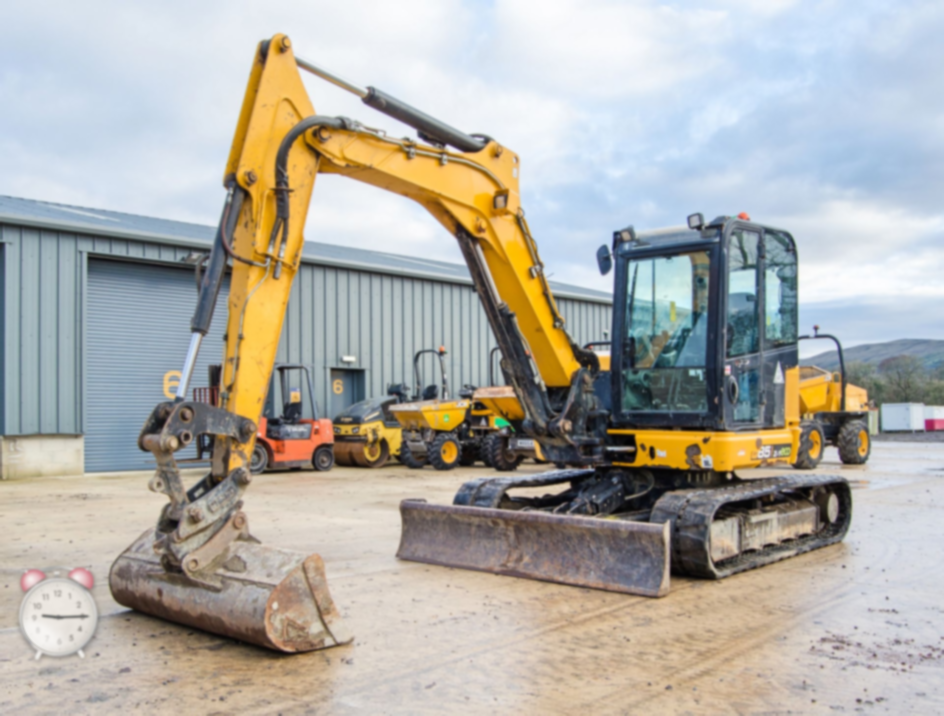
9:15
